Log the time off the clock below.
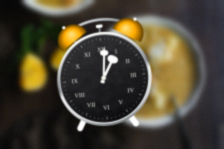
1:01
